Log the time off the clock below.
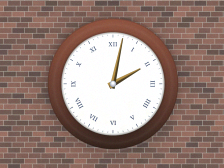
2:02
